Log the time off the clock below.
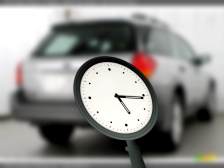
5:16
